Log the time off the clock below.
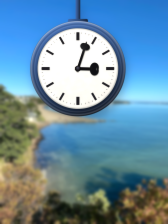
3:03
